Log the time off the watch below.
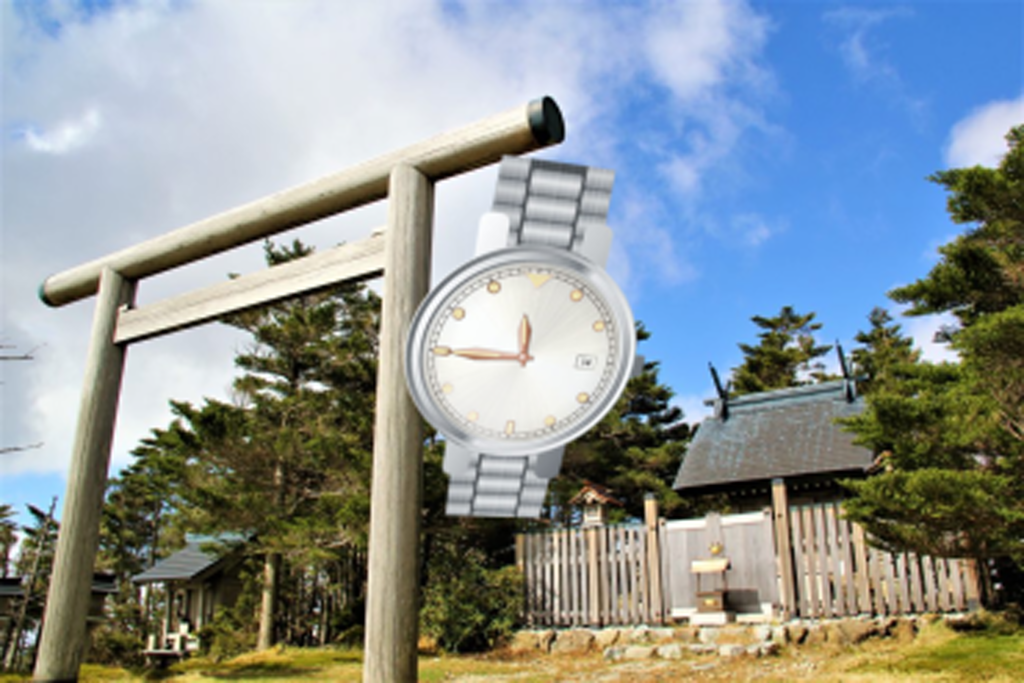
11:45
